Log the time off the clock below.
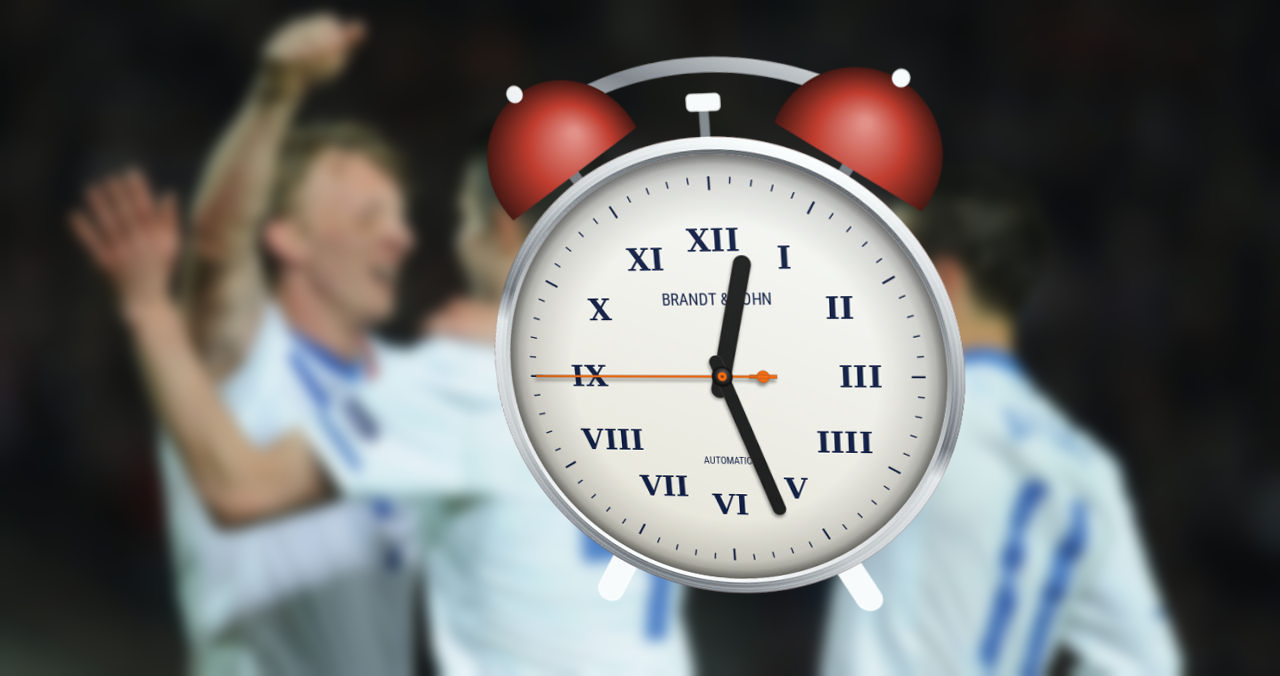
12:26:45
